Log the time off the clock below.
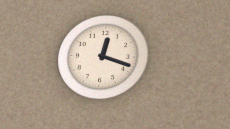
12:18
